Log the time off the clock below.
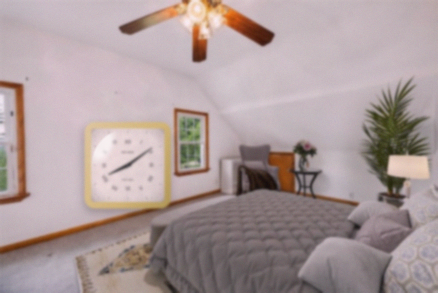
8:09
